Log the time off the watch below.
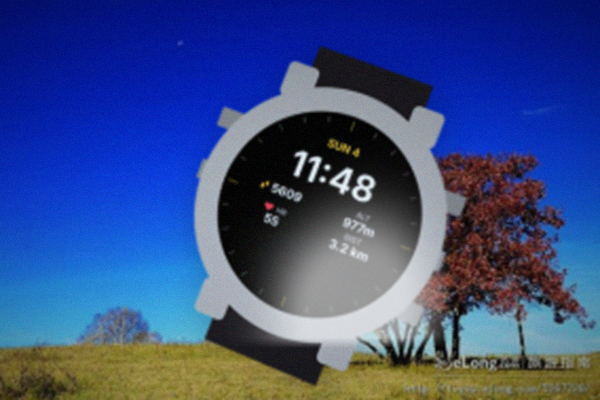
11:48
